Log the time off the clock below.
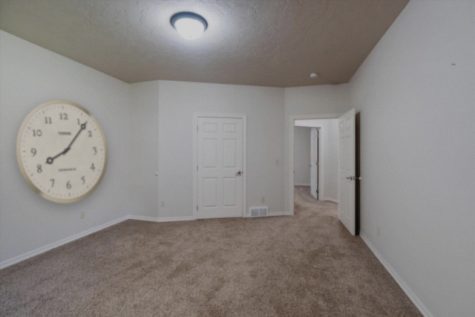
8:07
